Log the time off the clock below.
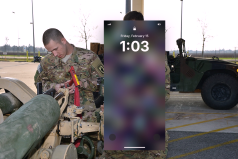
1:03
